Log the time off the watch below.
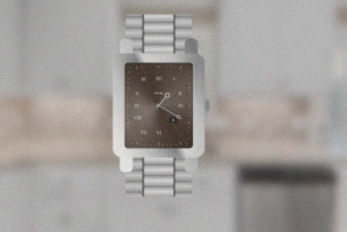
1:20
